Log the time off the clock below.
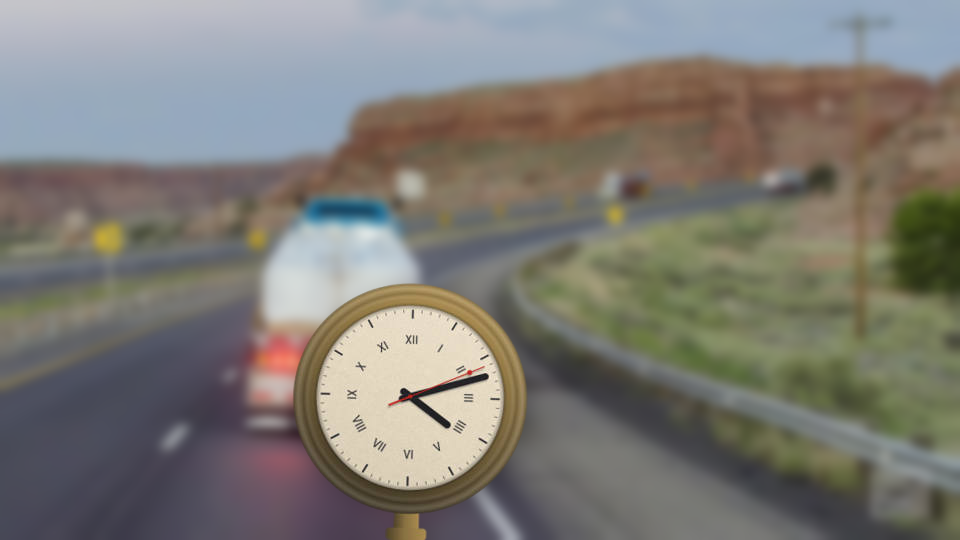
4:12:11
